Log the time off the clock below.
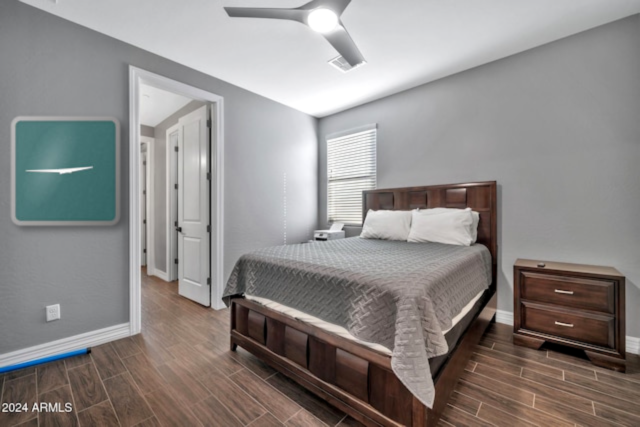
2:45
